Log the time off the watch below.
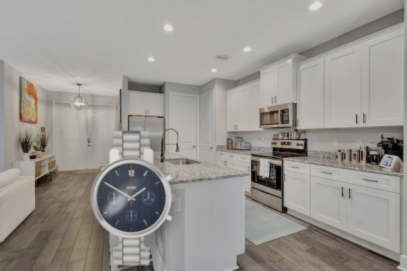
1:50
